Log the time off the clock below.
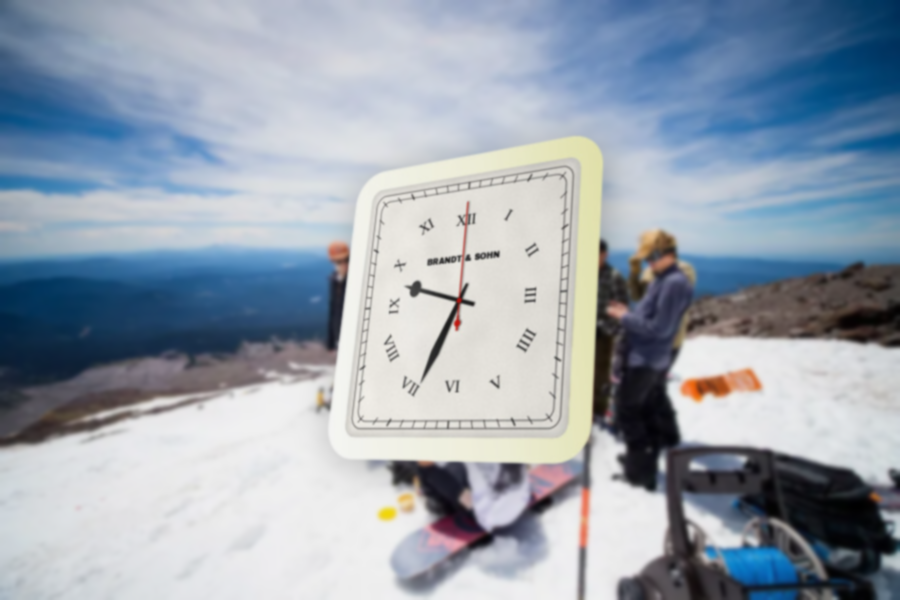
9:34:00
